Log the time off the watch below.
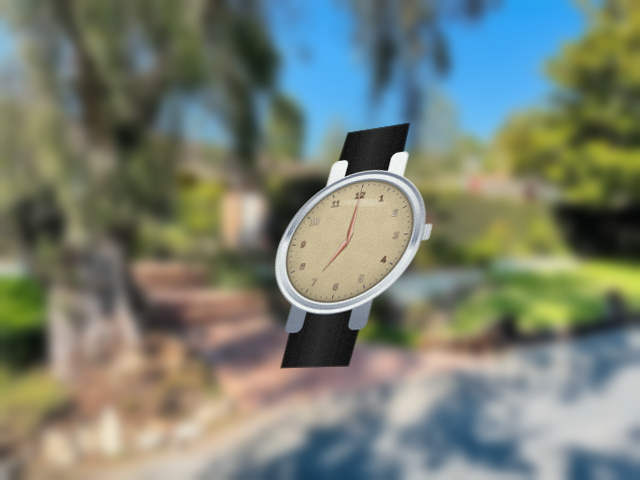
7:00
